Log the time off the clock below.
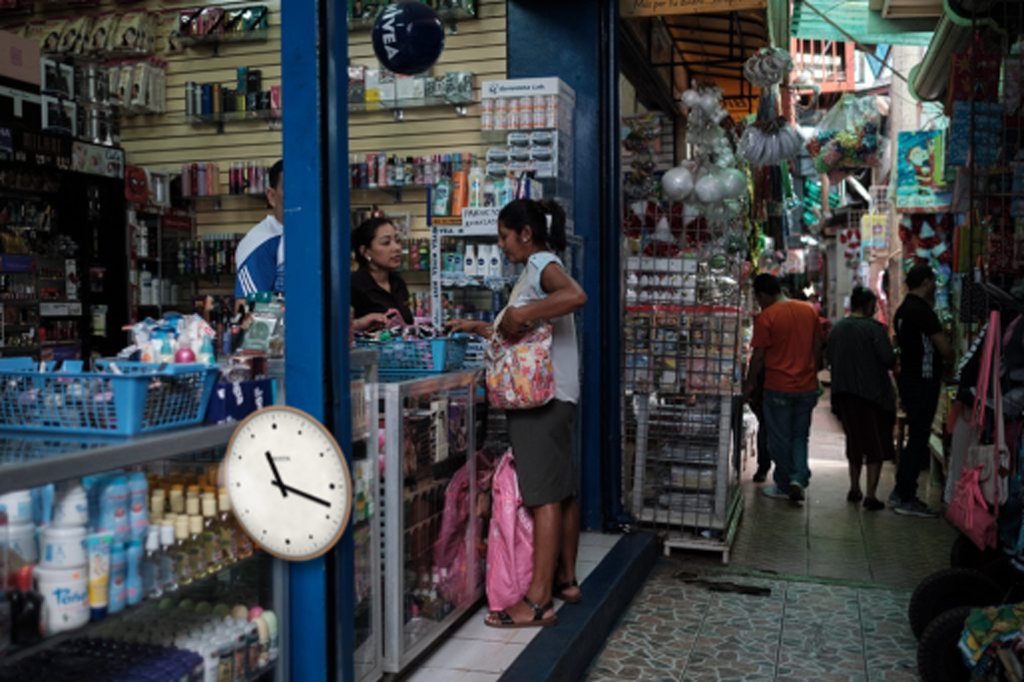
11:18
